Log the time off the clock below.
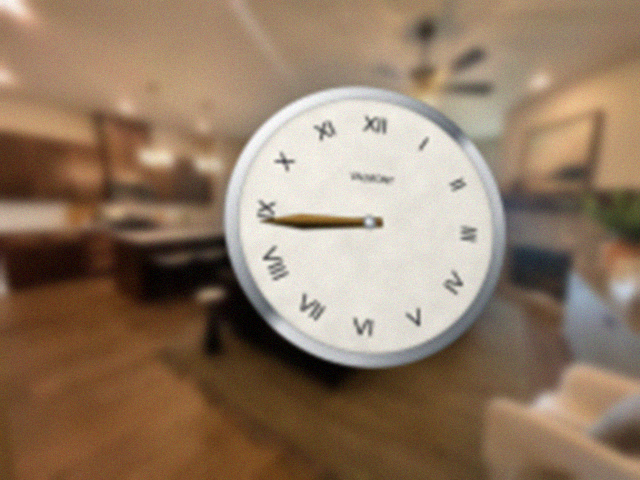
8:44
